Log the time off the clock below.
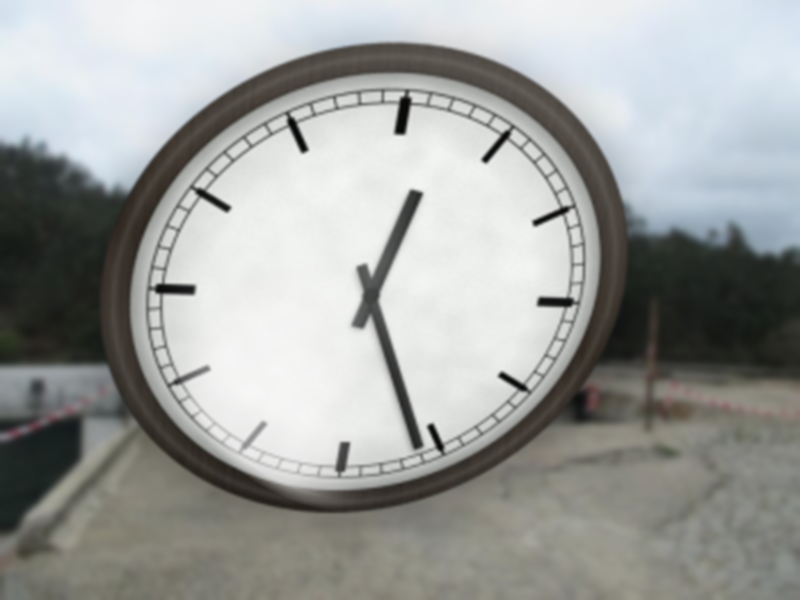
12:26
